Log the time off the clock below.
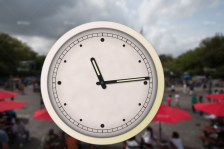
11:14
